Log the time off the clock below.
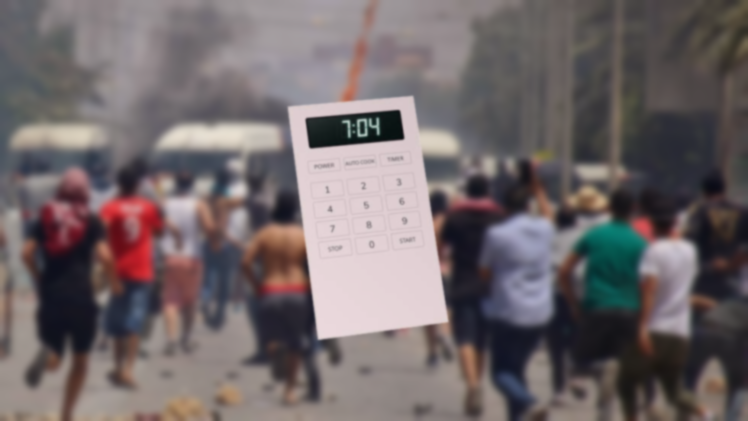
7:04
